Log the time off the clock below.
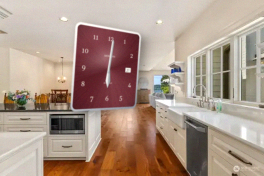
6:01
